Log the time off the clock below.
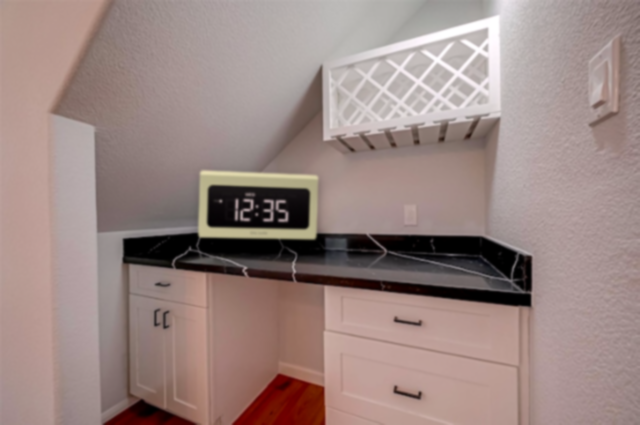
12:35
